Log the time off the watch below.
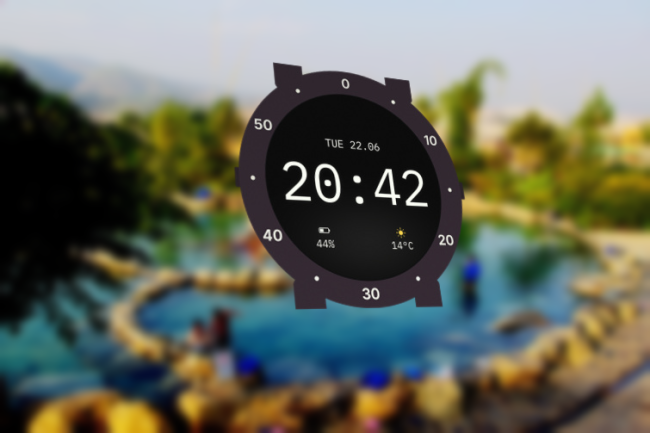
20:42
